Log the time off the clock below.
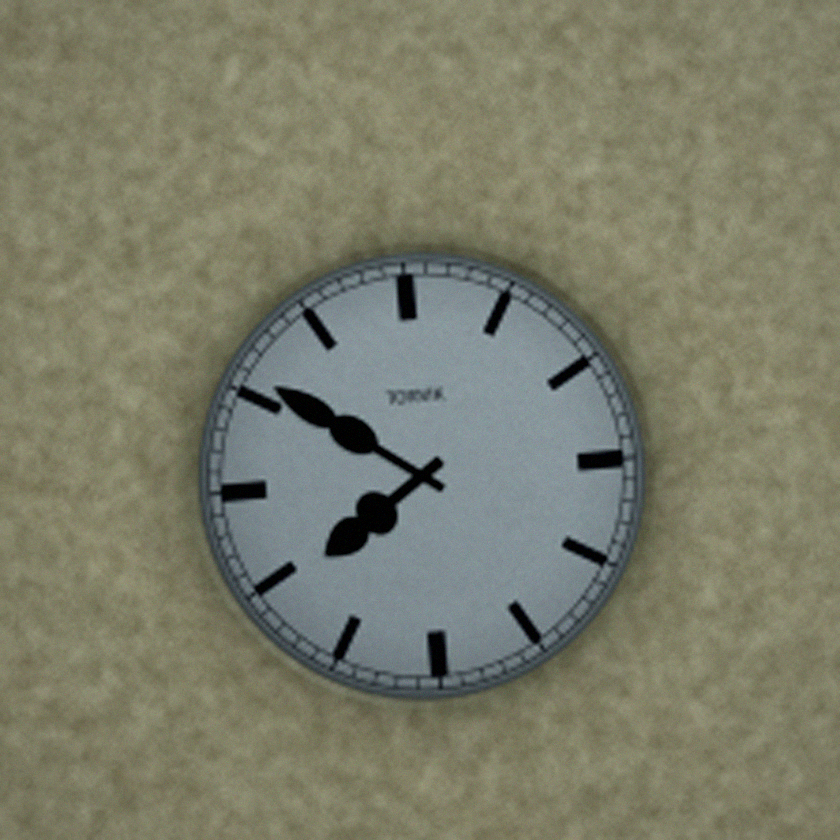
7:51
